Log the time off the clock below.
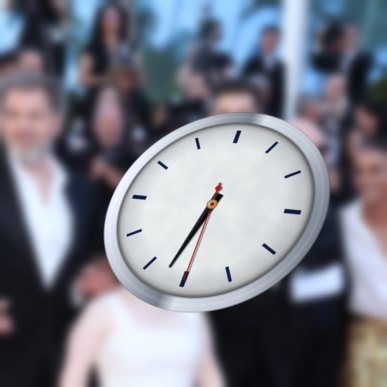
6:32:30
